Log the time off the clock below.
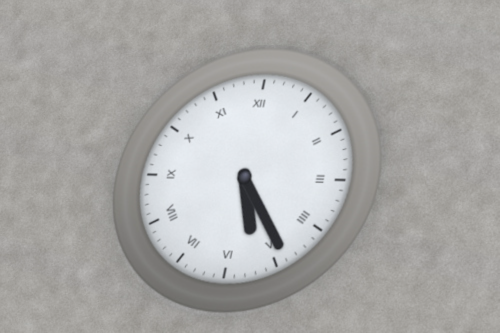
5:24
